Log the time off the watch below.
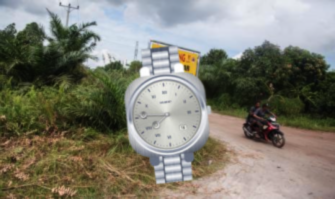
7:46
